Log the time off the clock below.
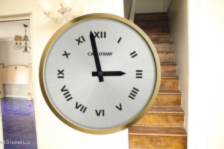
2:58
